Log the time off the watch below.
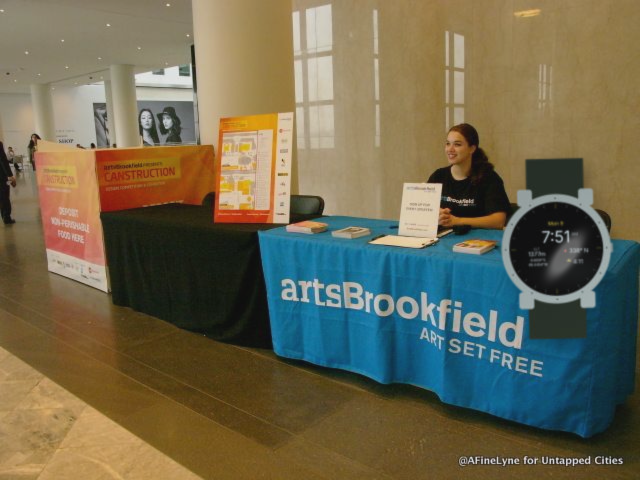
7:51
